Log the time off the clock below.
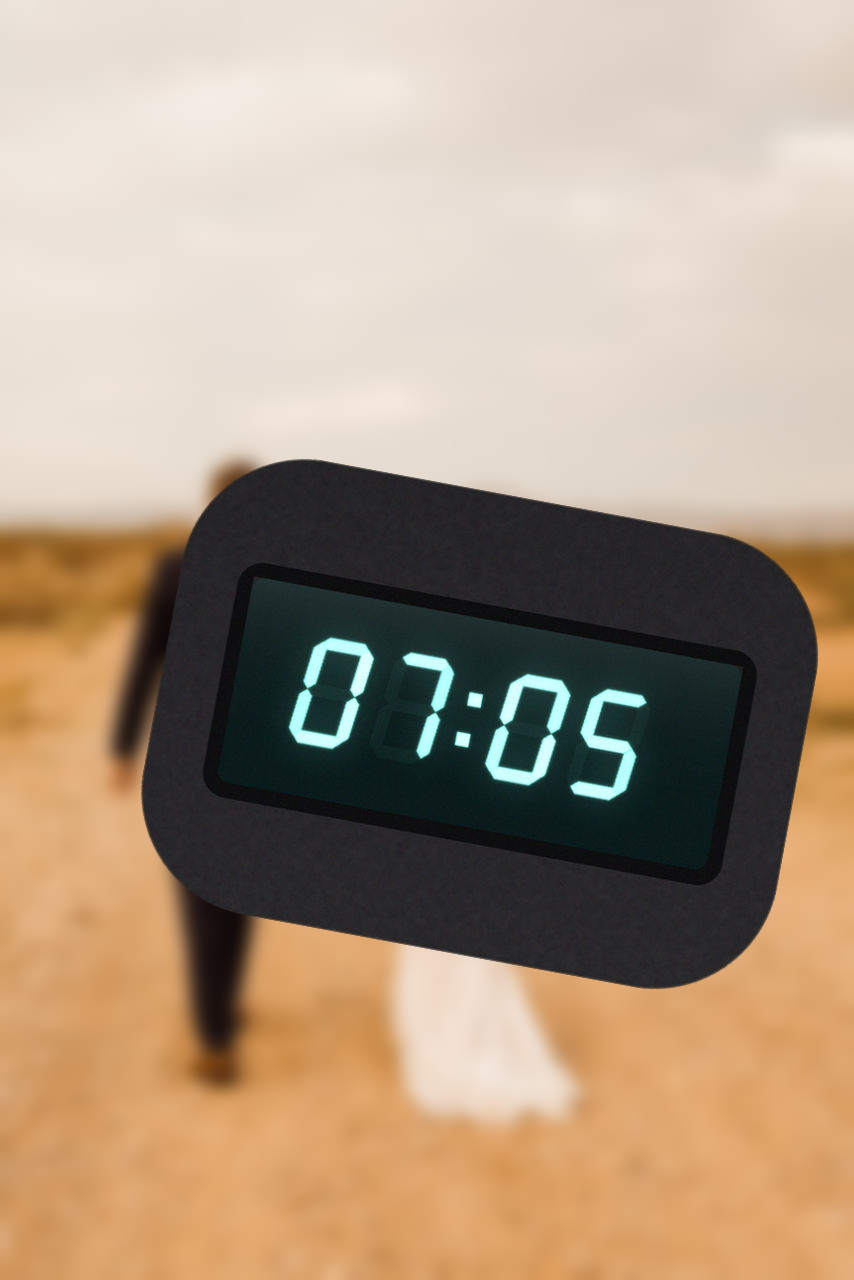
7:05
